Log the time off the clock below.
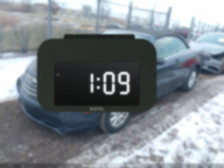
1:09
